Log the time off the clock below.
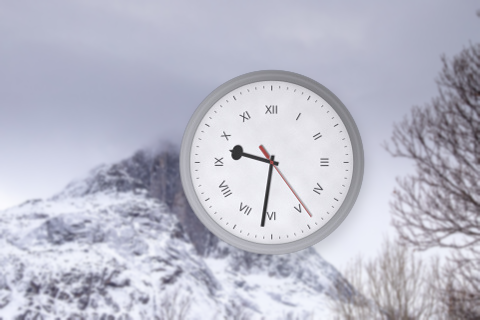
9:31:24
